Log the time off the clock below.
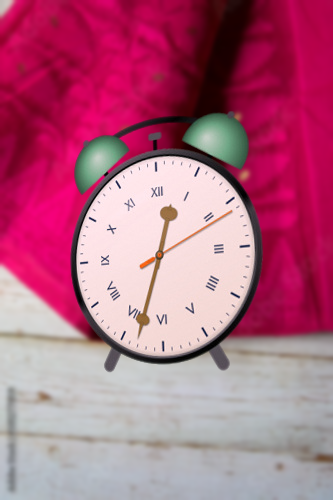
12:33:11
